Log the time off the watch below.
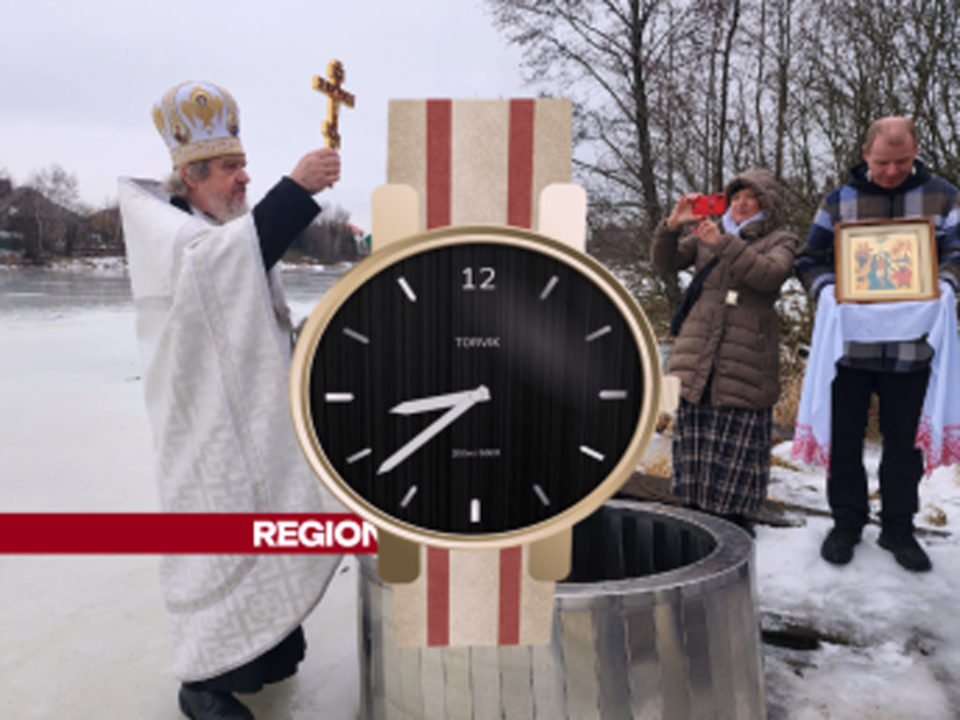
8:38
